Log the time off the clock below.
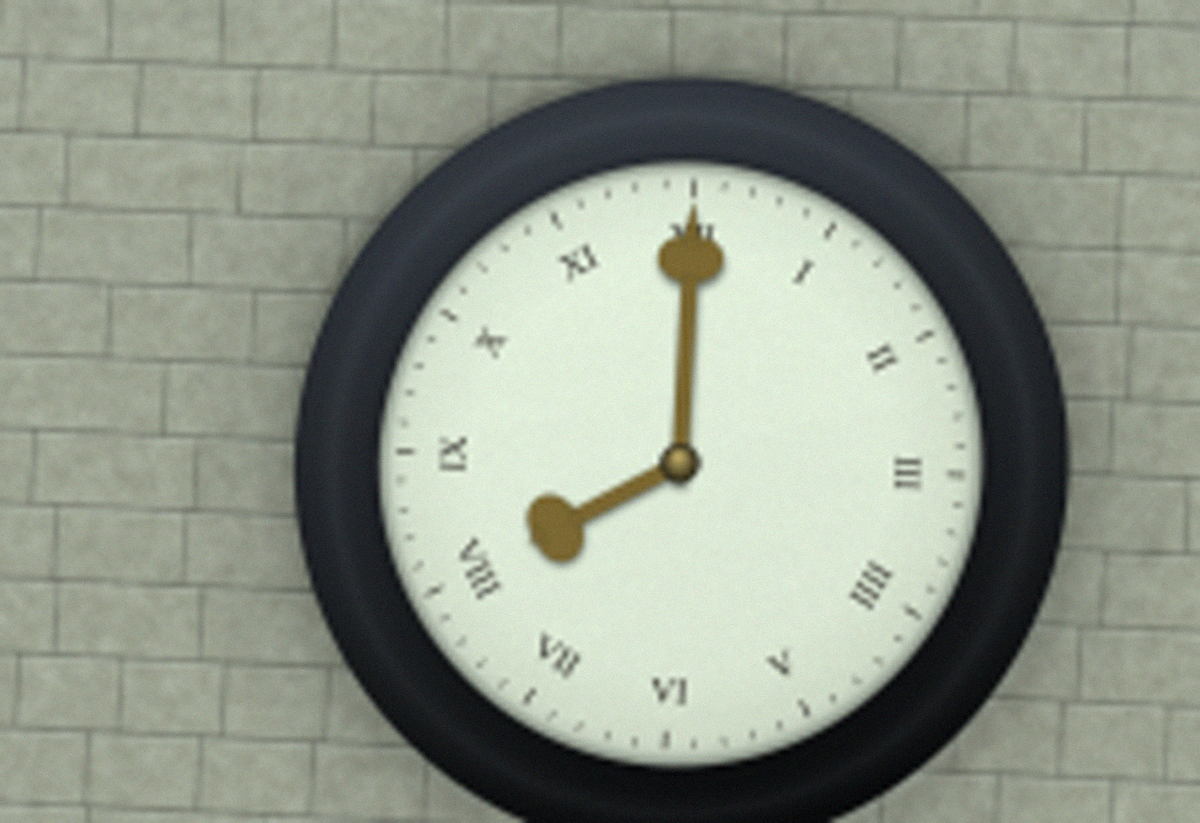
8:00
